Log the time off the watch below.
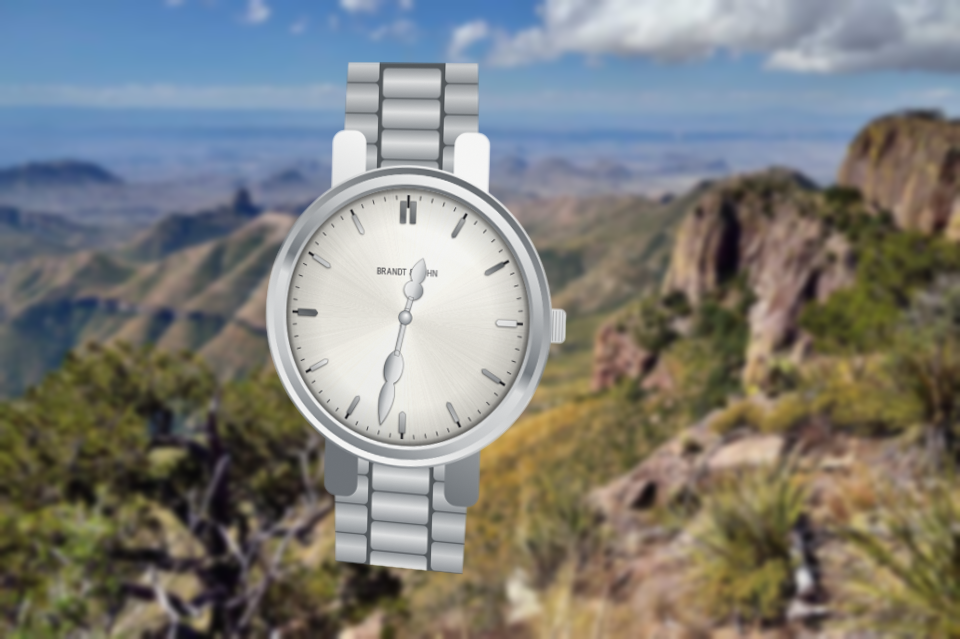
12:32
